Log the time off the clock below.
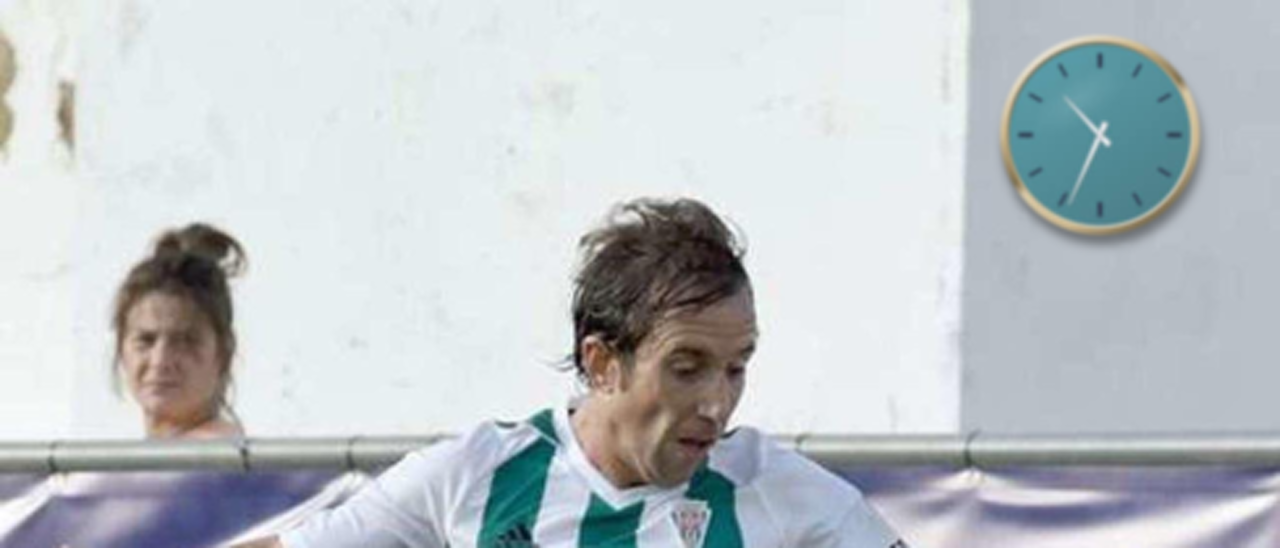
10:34
